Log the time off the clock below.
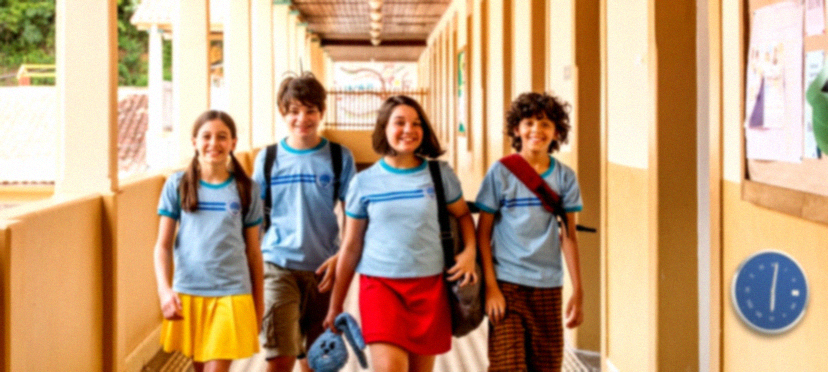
6:01
